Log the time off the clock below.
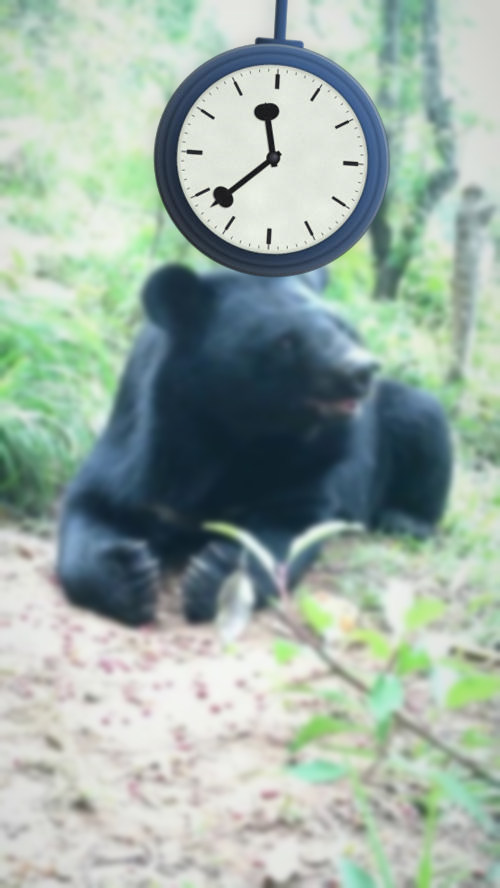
11:38
